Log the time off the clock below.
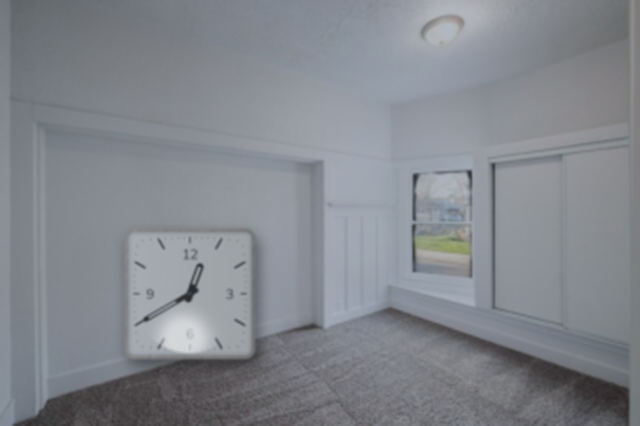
12:40
